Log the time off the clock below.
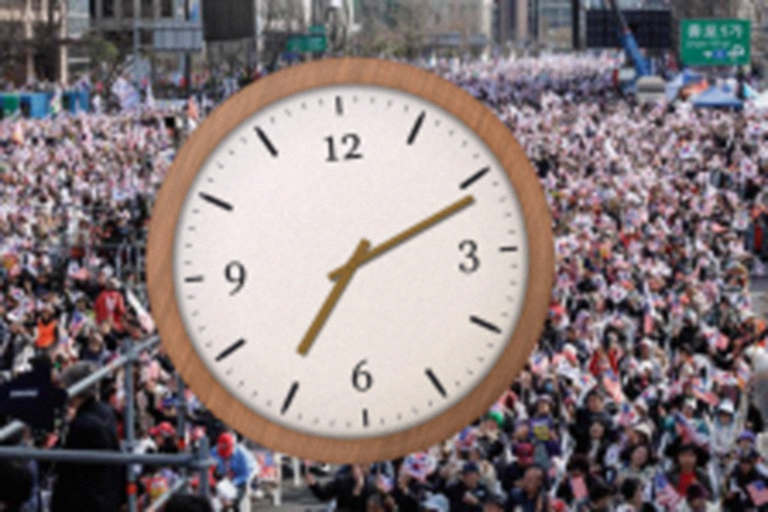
7:11
